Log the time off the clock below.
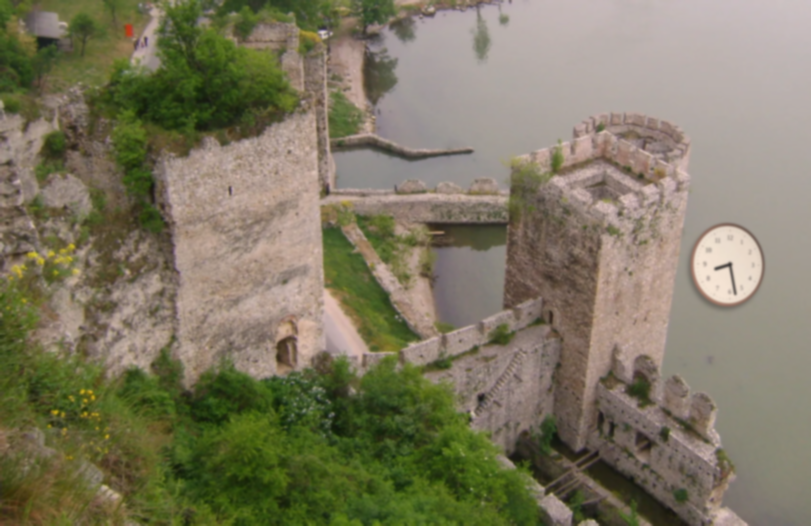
8:28
